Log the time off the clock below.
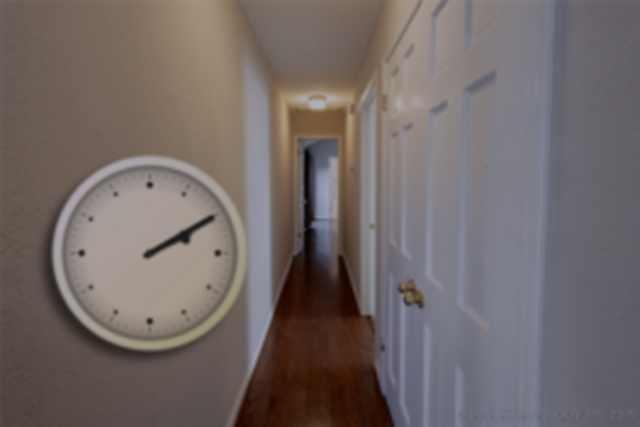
2:10
